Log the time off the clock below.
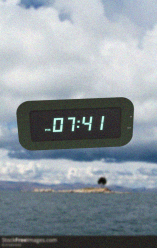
7:41
